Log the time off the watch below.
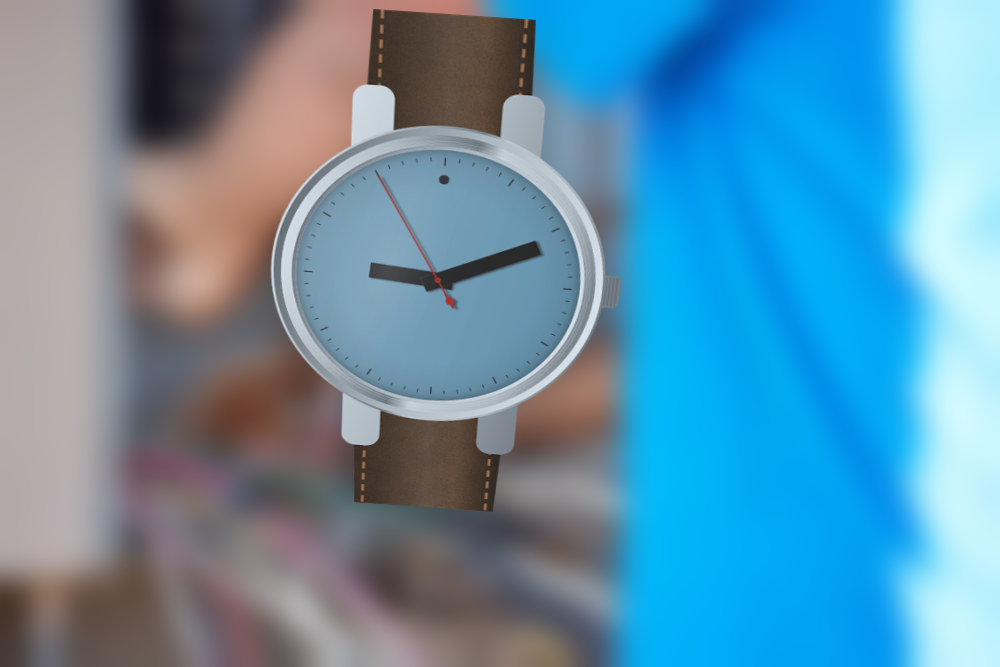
9:10:55
